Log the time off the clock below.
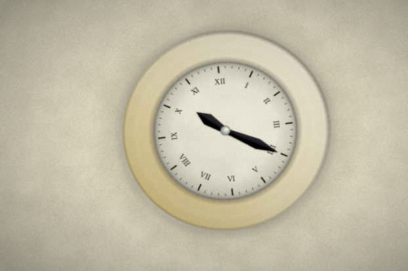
10:20
